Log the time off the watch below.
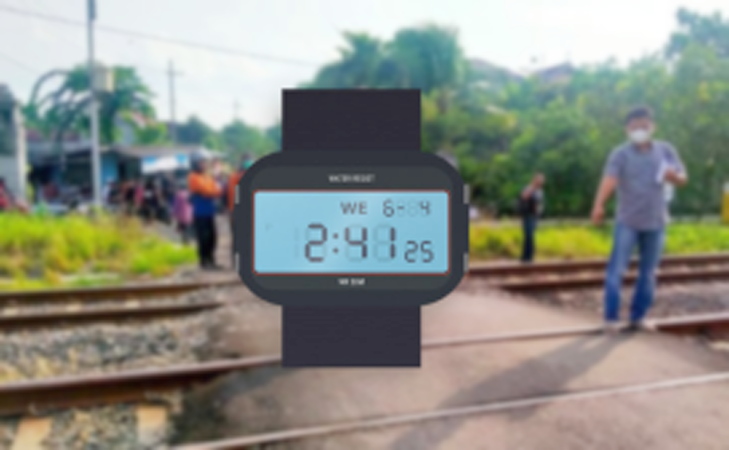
2:41:25
